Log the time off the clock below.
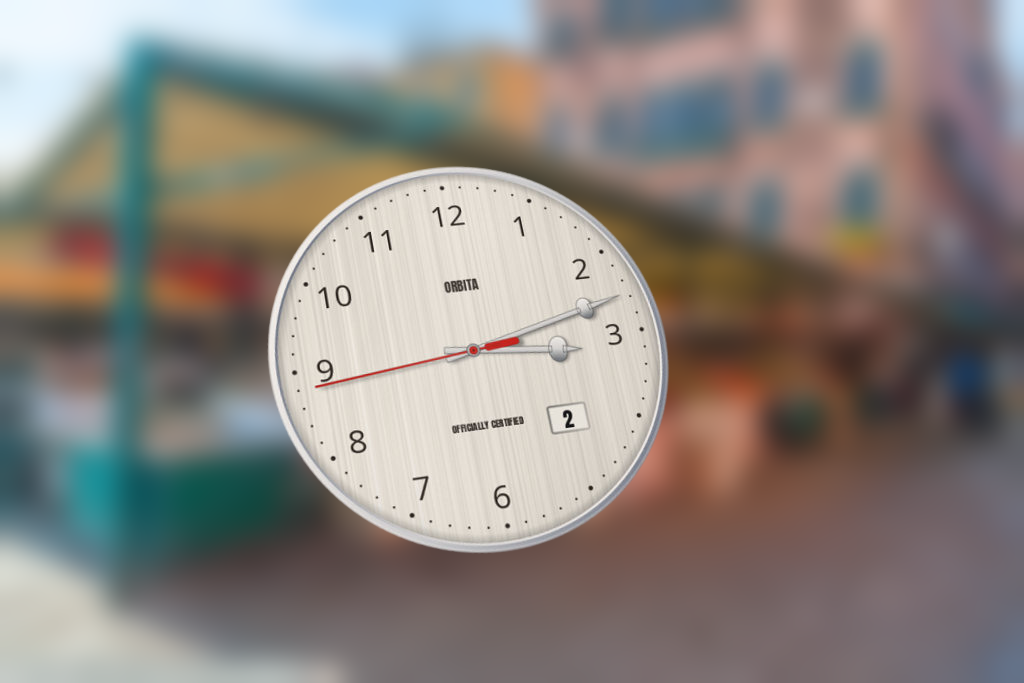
3:12:44
